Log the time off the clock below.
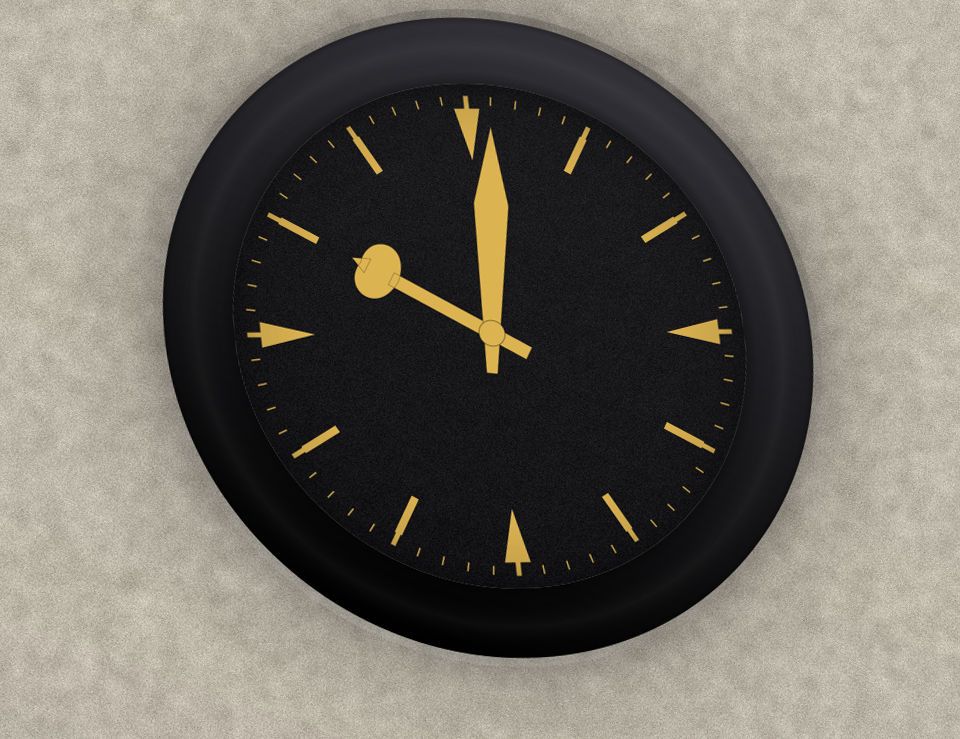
10:01
